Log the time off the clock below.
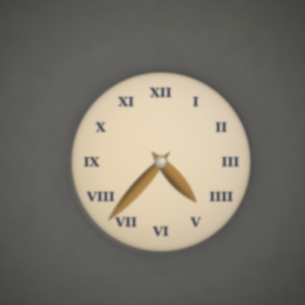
4:37
